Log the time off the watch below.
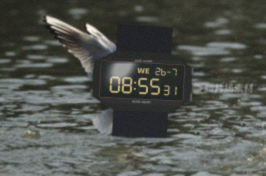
8:55:31
